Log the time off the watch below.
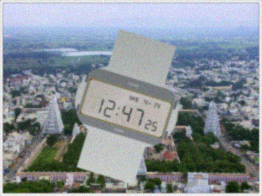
12:47
